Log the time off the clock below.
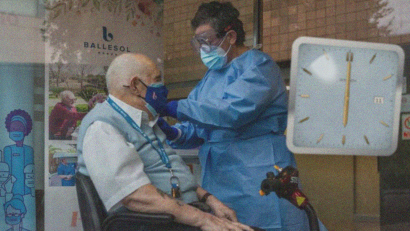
6:00
